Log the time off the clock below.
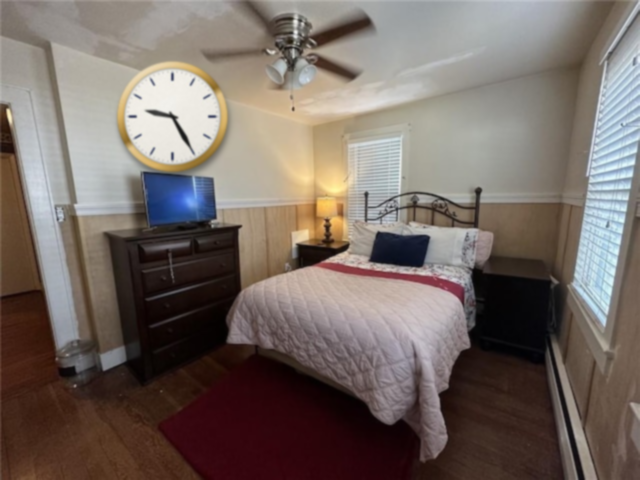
9:25
